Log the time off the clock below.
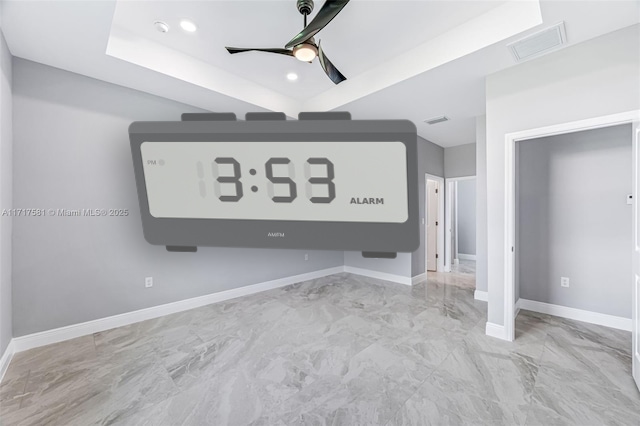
3:53
